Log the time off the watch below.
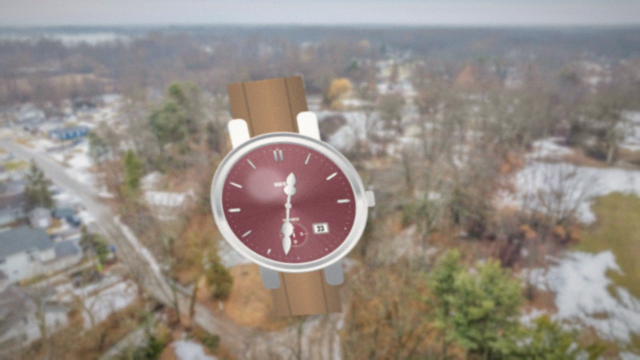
12:32
